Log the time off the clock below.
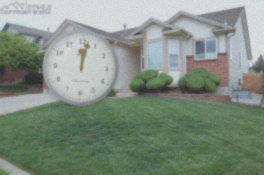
12:02
